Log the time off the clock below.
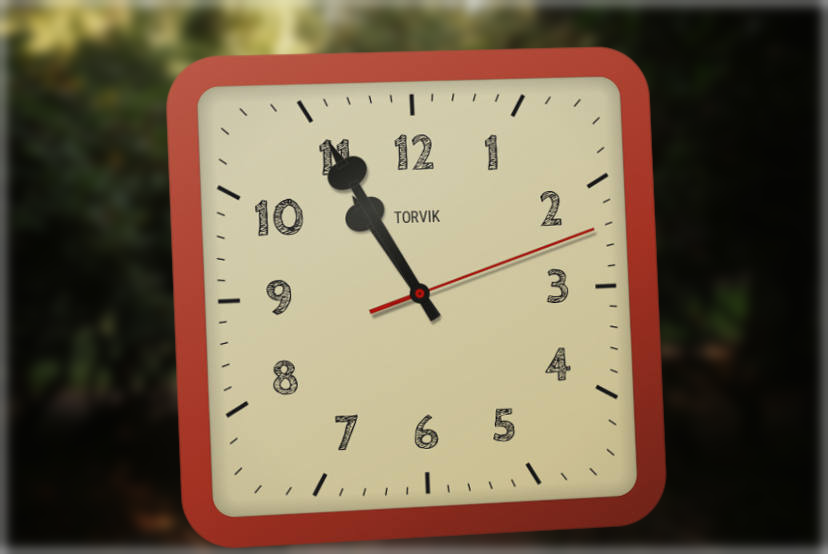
10:55:12
